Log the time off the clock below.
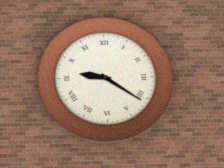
9:21
